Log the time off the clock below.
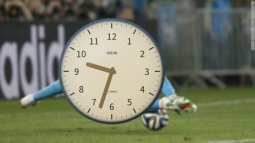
9:33
